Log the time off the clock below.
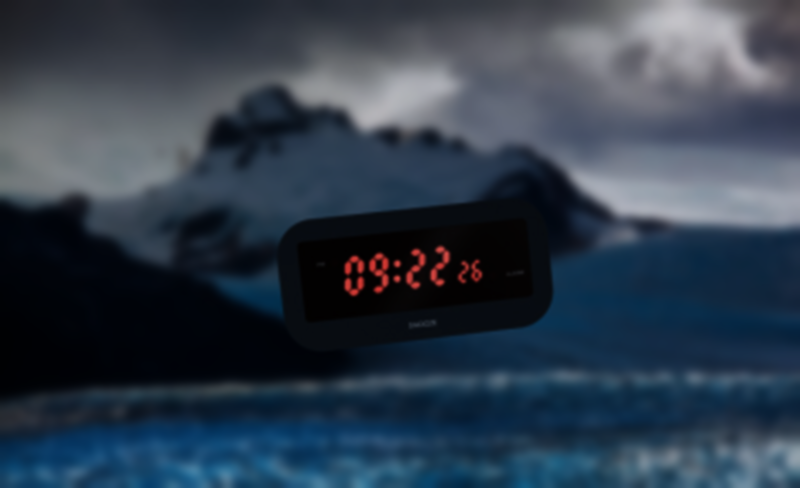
9:22:26
